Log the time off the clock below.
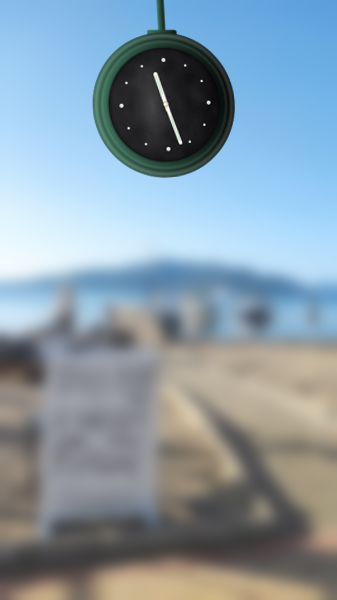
11:27
